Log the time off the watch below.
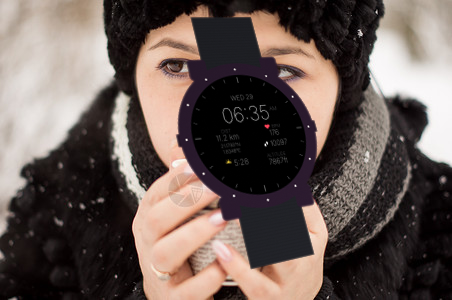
6:35
